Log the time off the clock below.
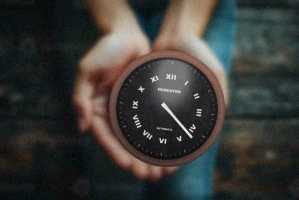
4:22
